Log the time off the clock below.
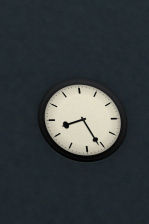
8:26
